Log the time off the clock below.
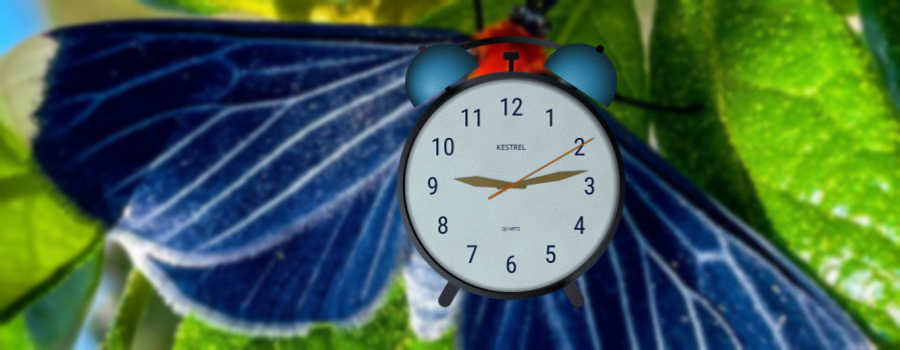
9:13:10
